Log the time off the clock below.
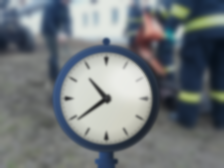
10:39
